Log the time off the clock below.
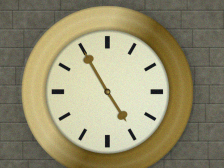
4:55
